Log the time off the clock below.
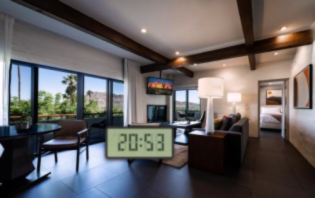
20:53
